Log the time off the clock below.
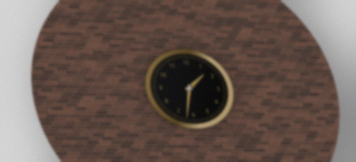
1:32
